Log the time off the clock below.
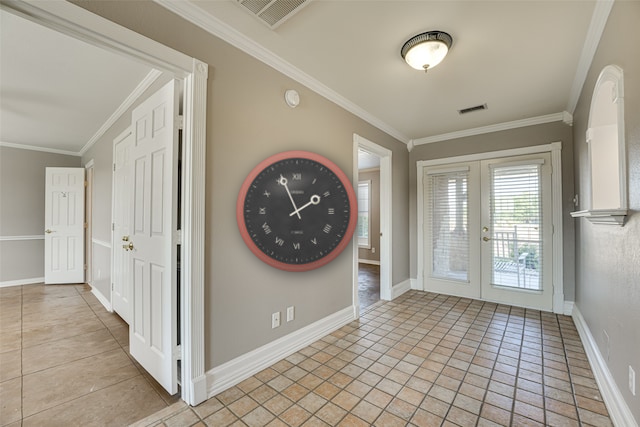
1:56
